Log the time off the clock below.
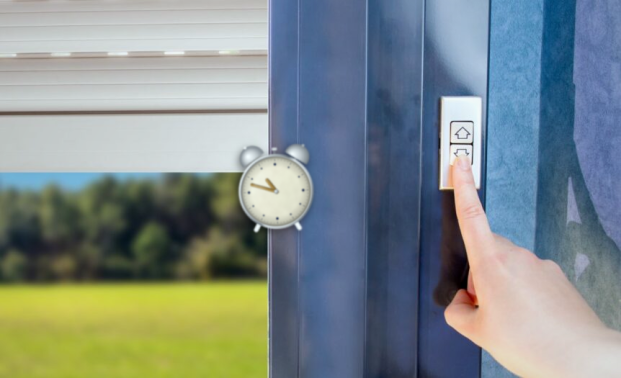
10:48
